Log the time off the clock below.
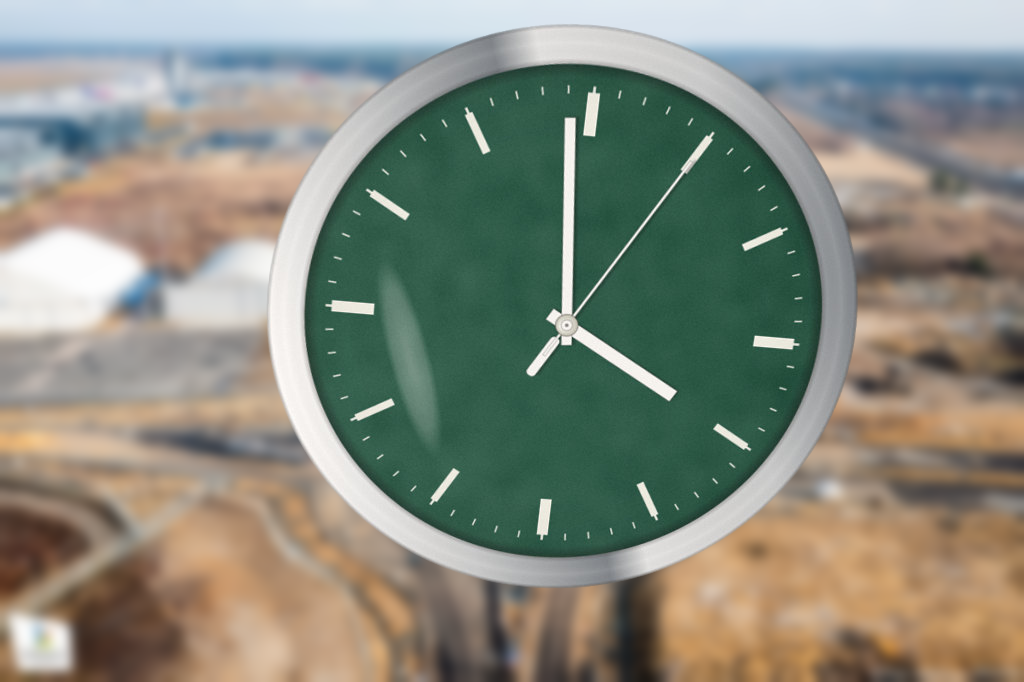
3:59:05
